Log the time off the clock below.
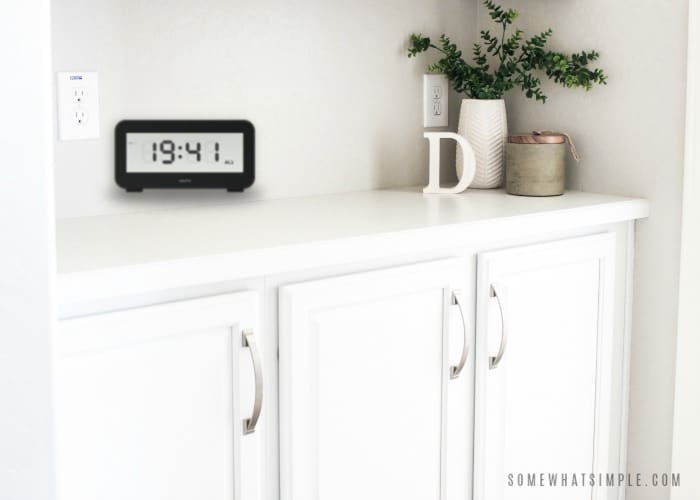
19:41
